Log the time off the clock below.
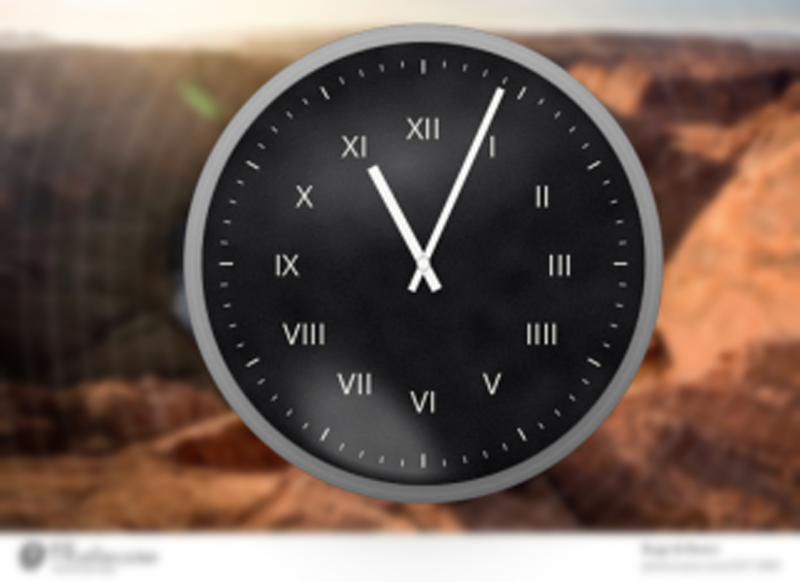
11:04
